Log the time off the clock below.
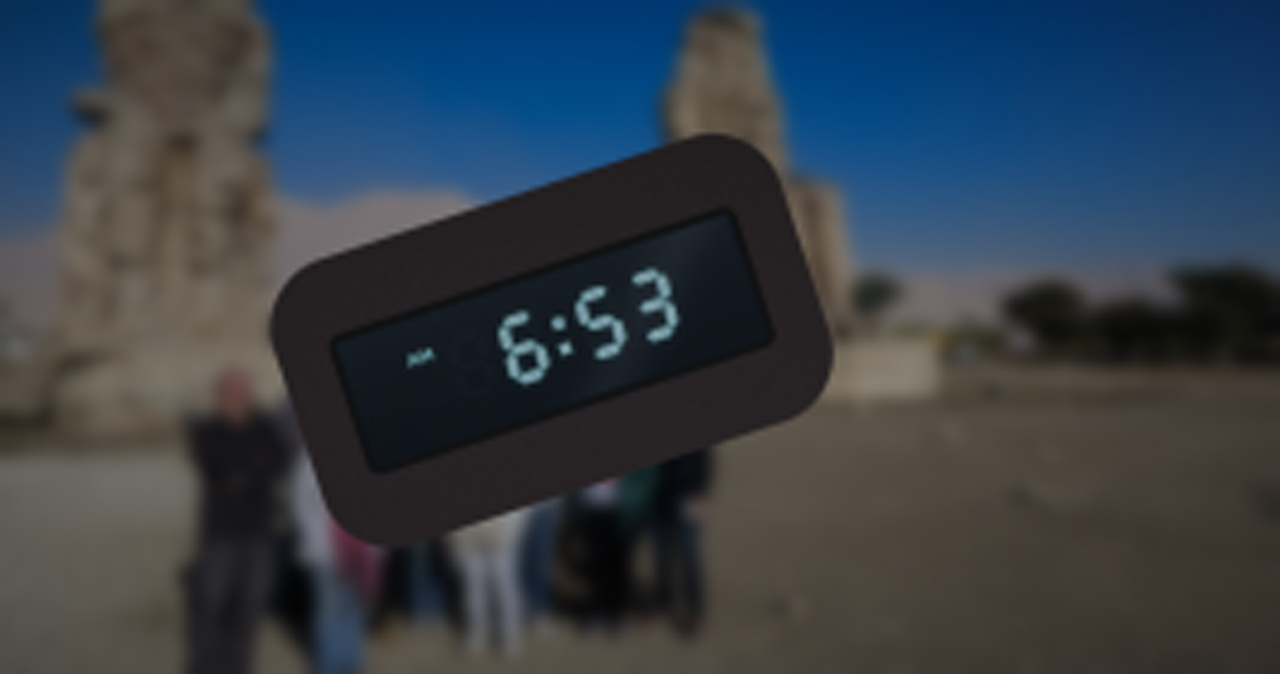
6:53
